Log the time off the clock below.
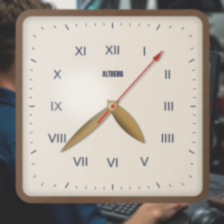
4:38:07
